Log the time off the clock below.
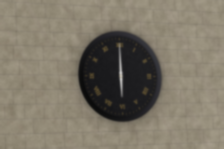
6:00
